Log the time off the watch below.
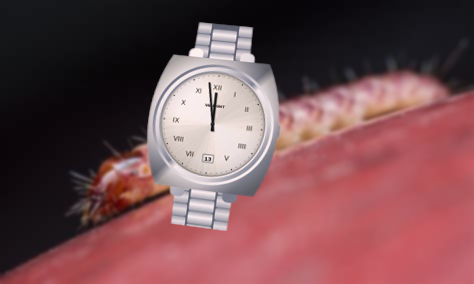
11:58
